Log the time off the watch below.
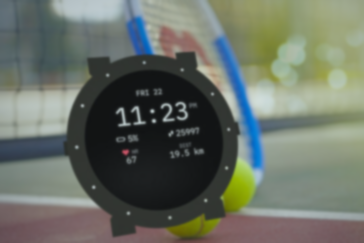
11:23
